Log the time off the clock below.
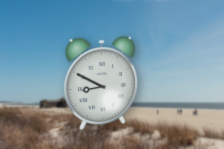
8:50
